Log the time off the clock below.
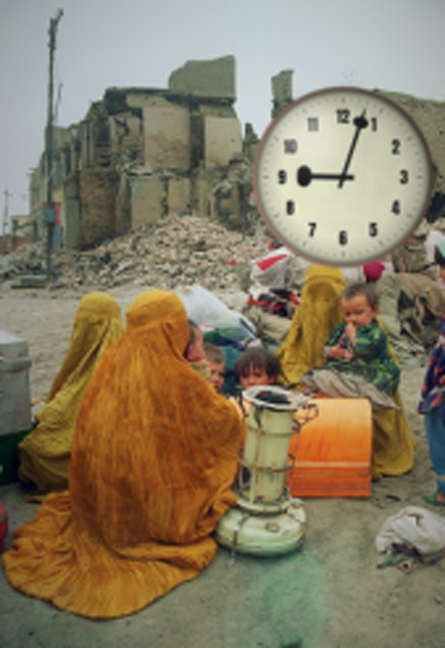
9:03
